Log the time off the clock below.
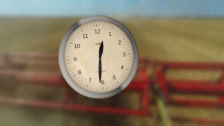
12:31
